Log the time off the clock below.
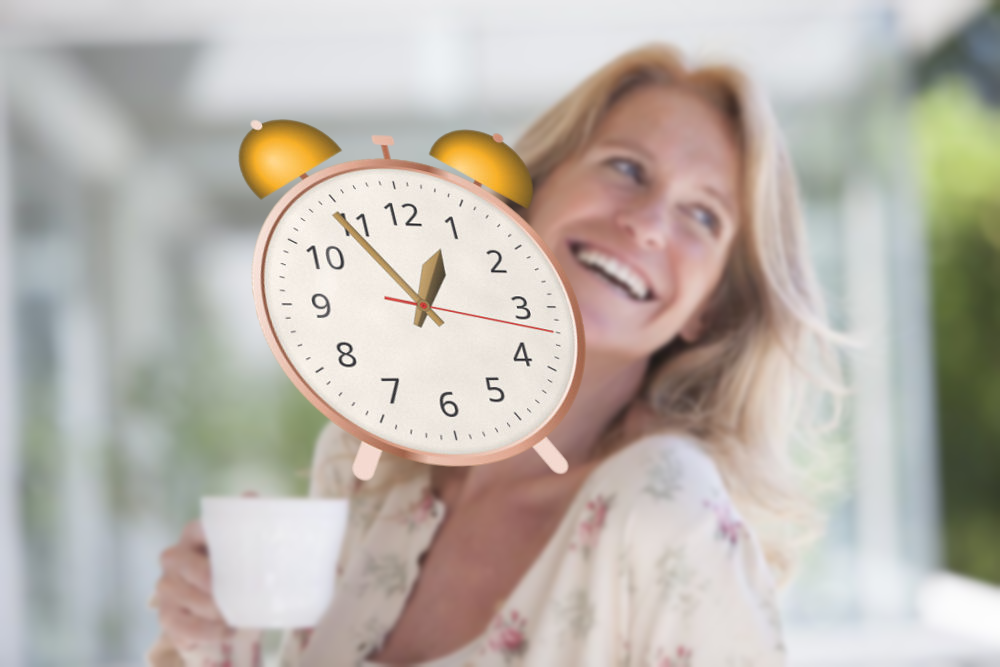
12:54:17
